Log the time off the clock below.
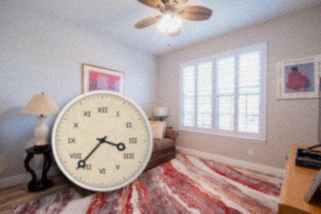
3:37
